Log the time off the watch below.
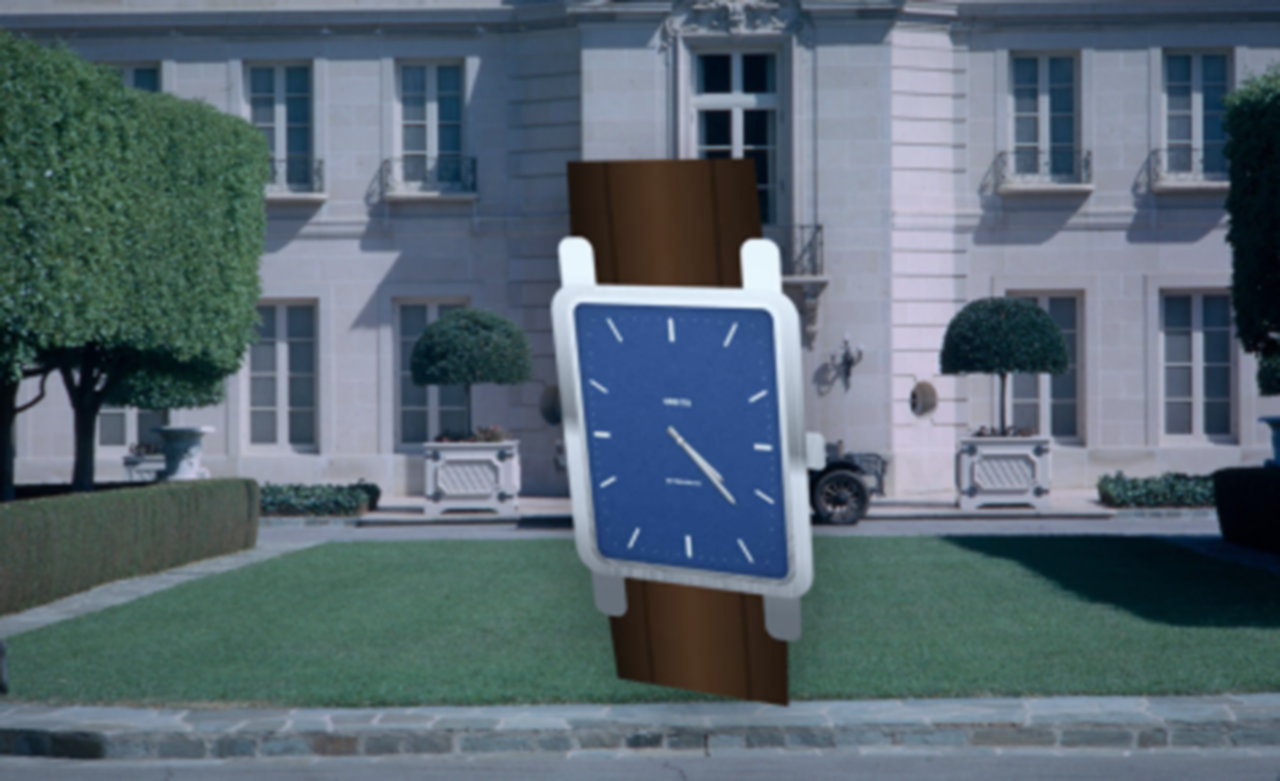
4:23
